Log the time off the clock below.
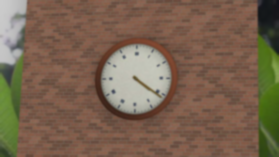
4:21
